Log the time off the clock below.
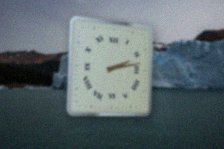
2:13
